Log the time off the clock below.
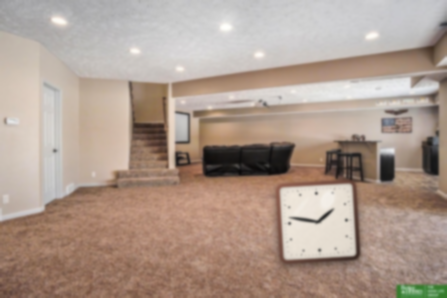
1:47
